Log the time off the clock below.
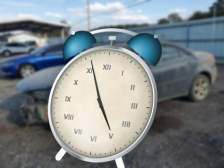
4:56
